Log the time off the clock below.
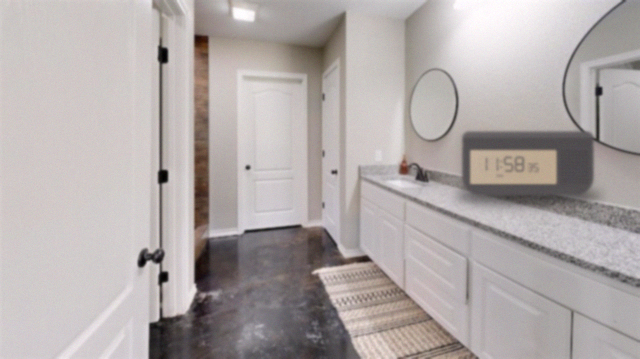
11:58
